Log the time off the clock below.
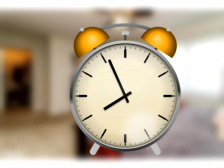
7:56
